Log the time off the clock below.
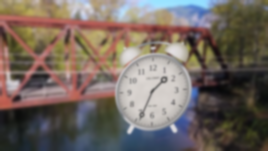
1:34
